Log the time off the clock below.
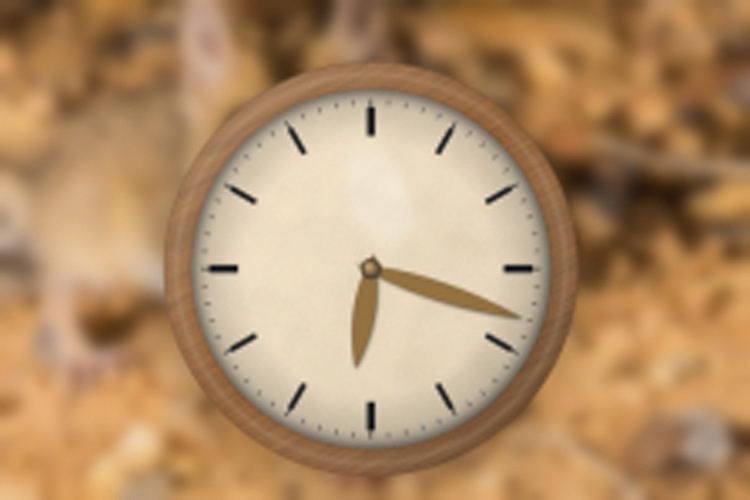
6:18
